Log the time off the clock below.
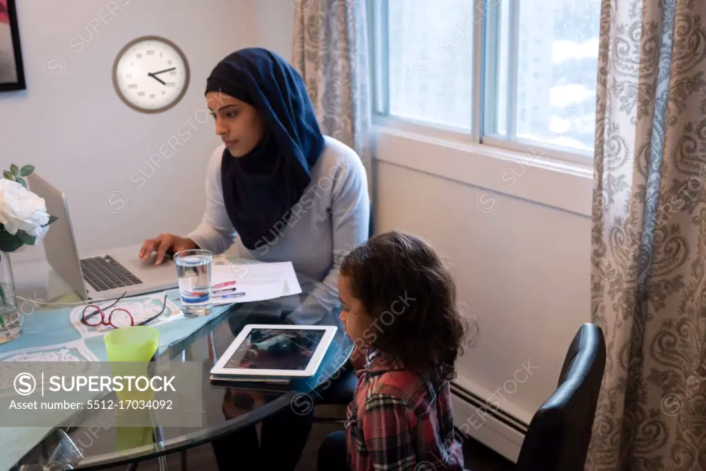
4:13
